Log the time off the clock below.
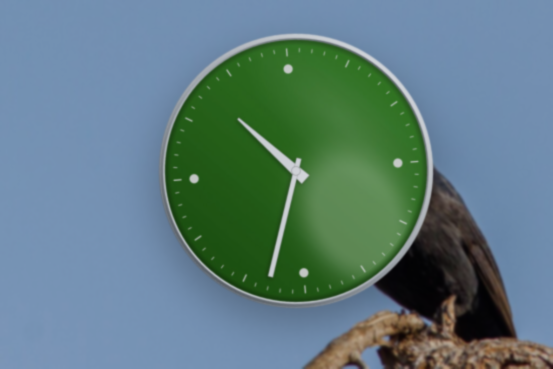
10:33
